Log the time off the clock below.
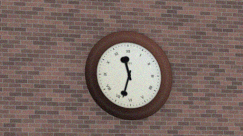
11:33
